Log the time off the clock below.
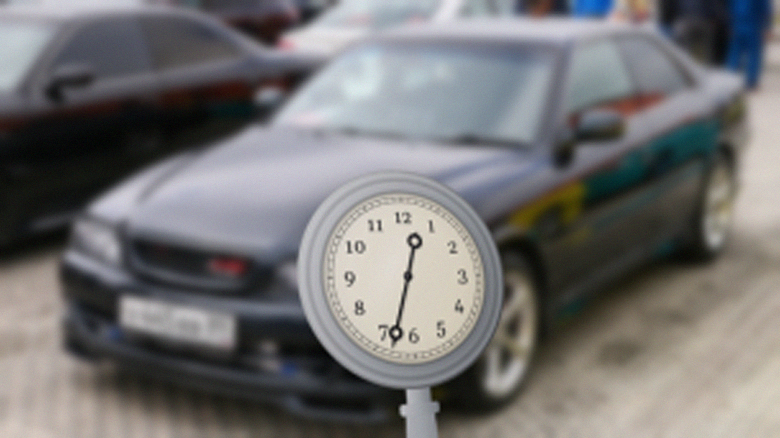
12:33
